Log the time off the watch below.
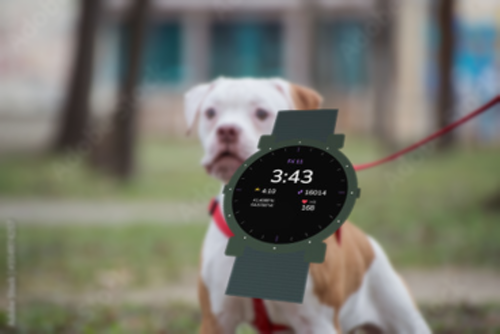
3:43
